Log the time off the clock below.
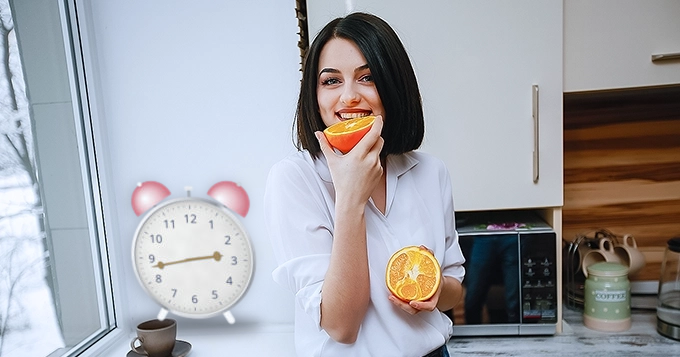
2:43
